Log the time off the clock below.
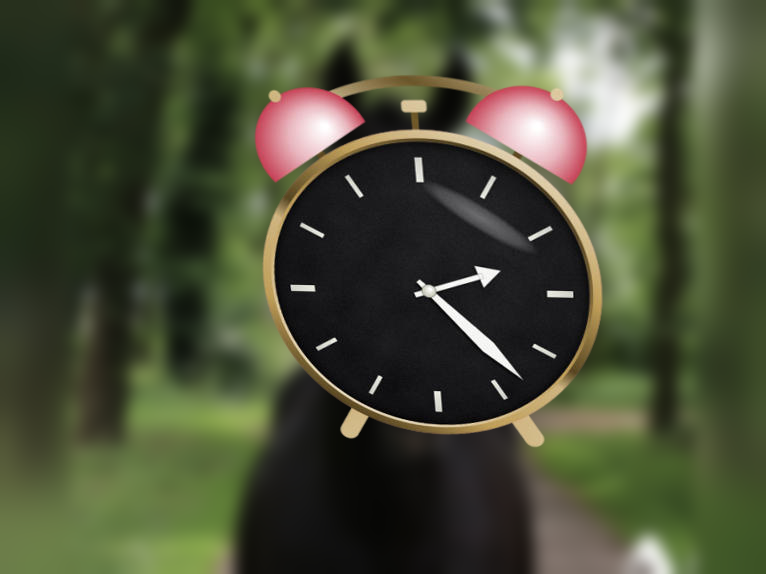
2:23
